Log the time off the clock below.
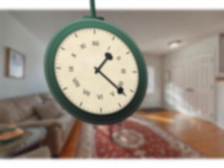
1:22
